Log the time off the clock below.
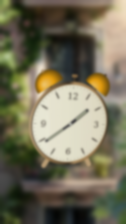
1:39
